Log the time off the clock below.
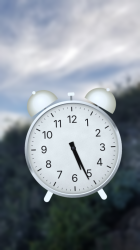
5:26
